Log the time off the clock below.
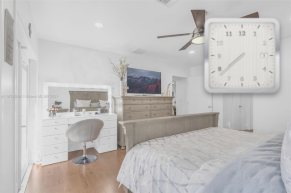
7:38
